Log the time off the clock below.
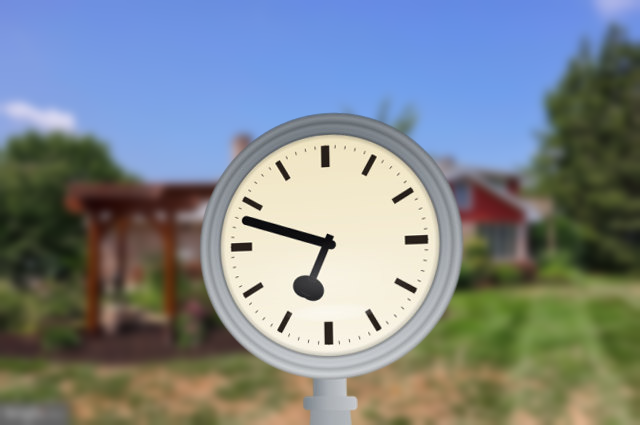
6:48
